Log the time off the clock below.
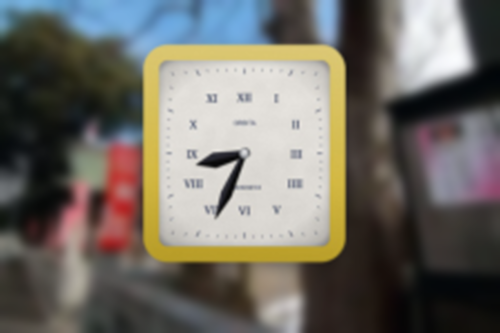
8:34
